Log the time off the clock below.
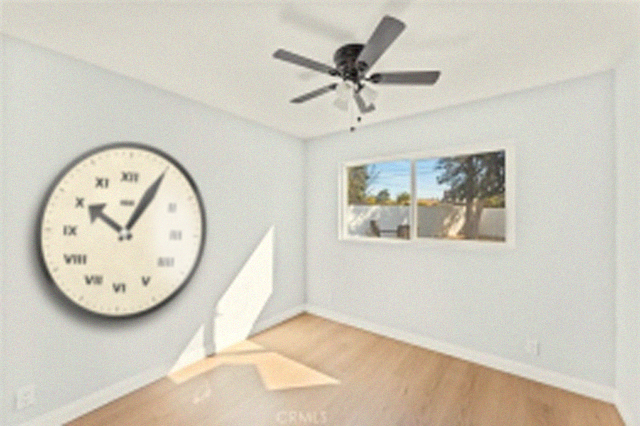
10:05
